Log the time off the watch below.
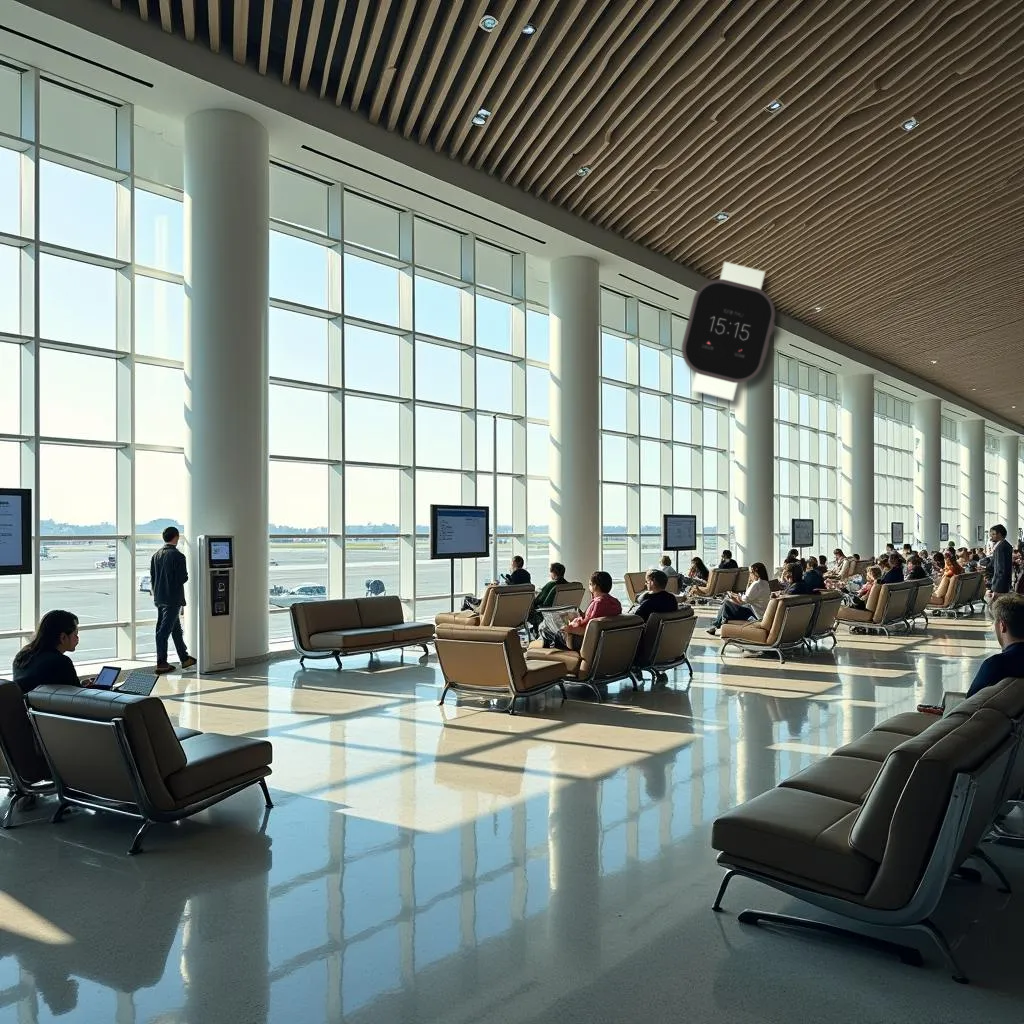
15:15
